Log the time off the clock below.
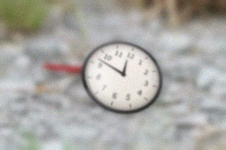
11:47
